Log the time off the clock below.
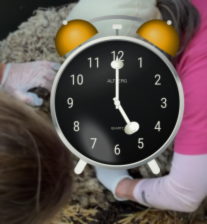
5:00
